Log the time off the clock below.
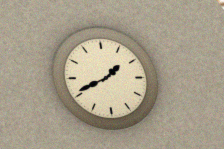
1:41
